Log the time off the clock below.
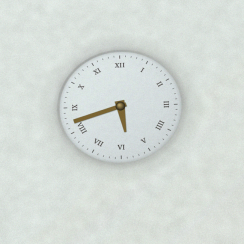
5:42
